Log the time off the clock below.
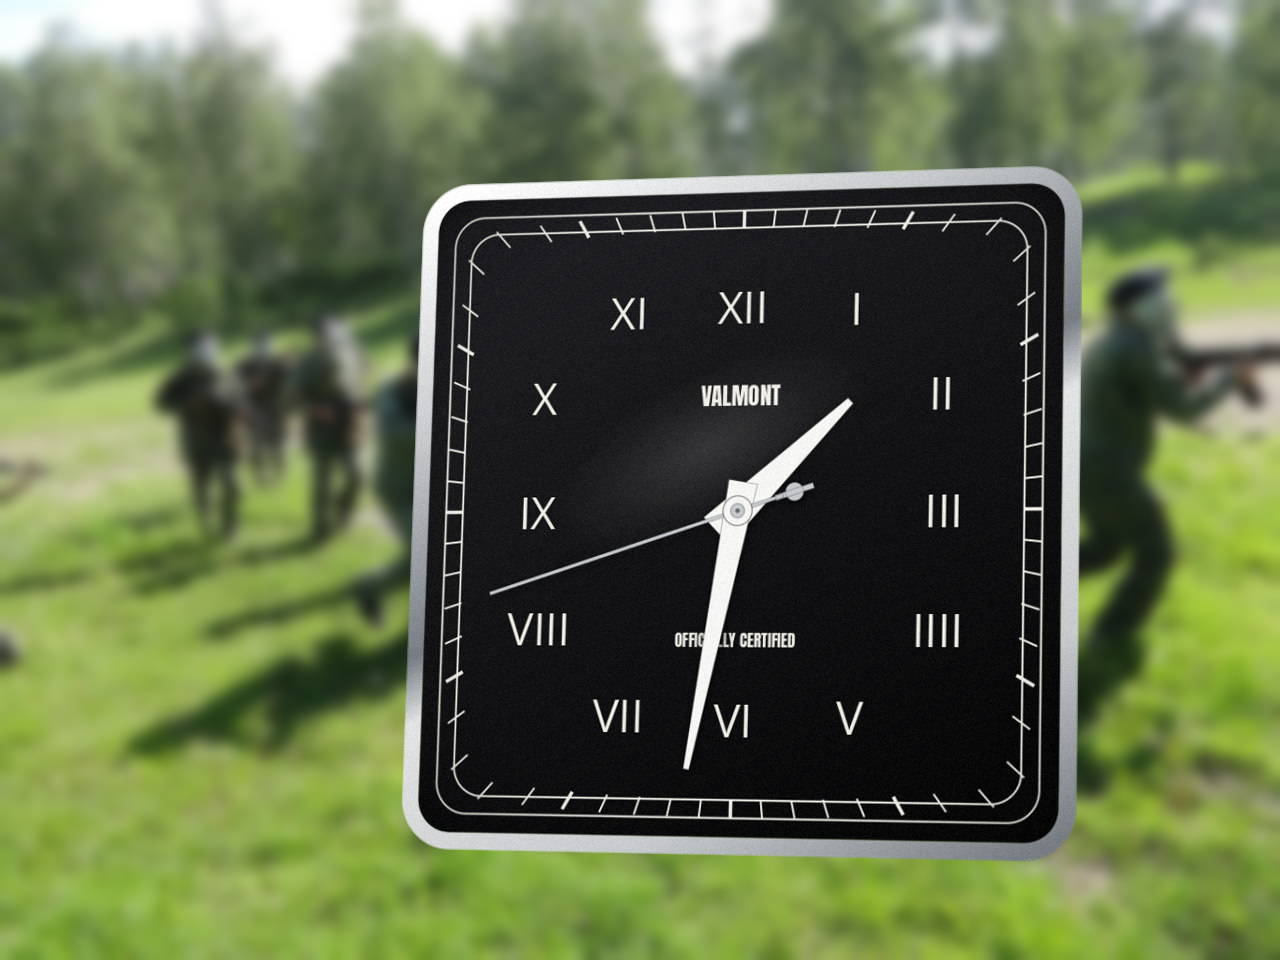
1:31:42
